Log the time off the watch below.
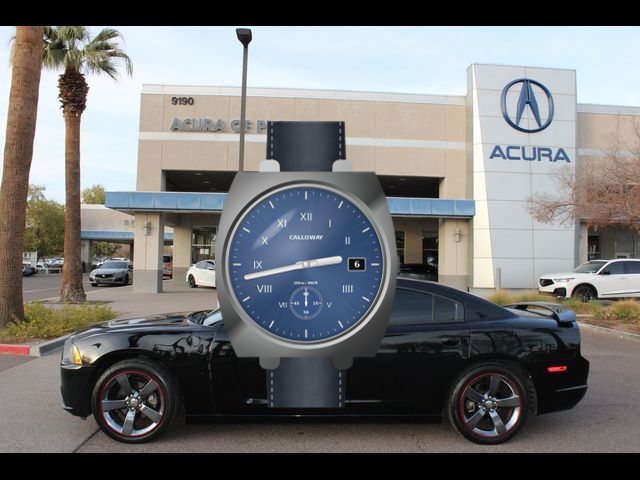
2:43
